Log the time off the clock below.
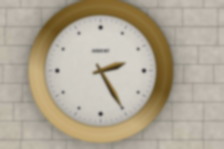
2:25
